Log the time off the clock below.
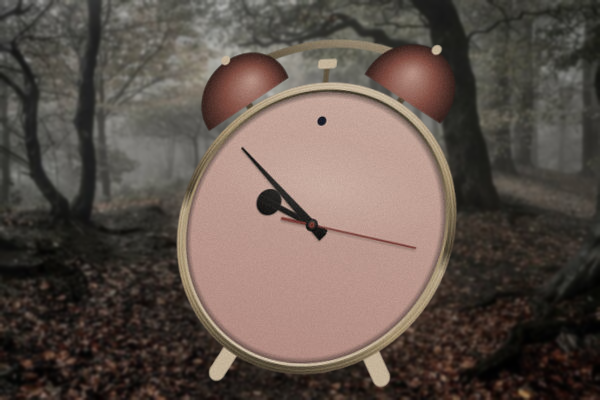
9:52:17
